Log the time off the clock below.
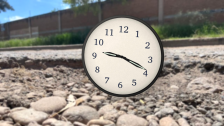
9:19
